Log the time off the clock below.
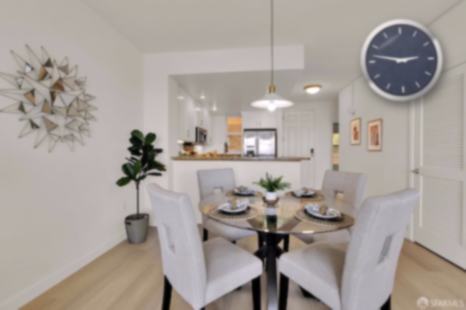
2:47
